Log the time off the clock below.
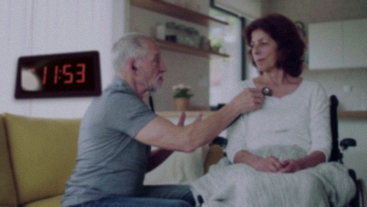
11:53
